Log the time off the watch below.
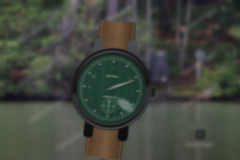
2:11
